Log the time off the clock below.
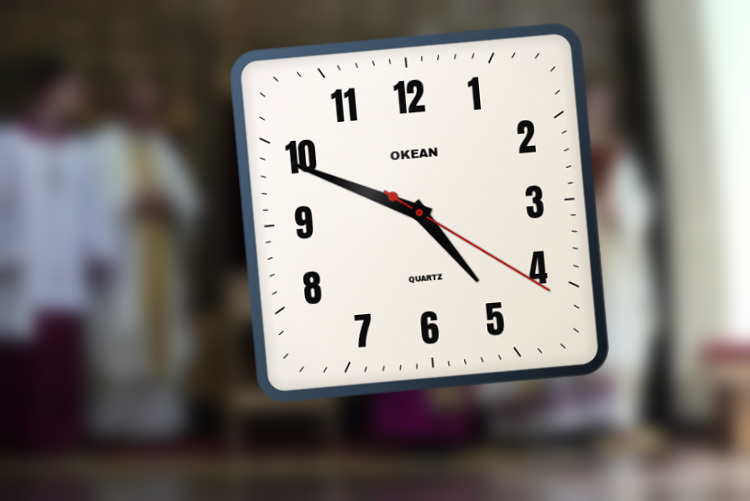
4:49:21
